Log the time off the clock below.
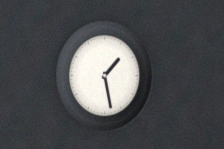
1:28
